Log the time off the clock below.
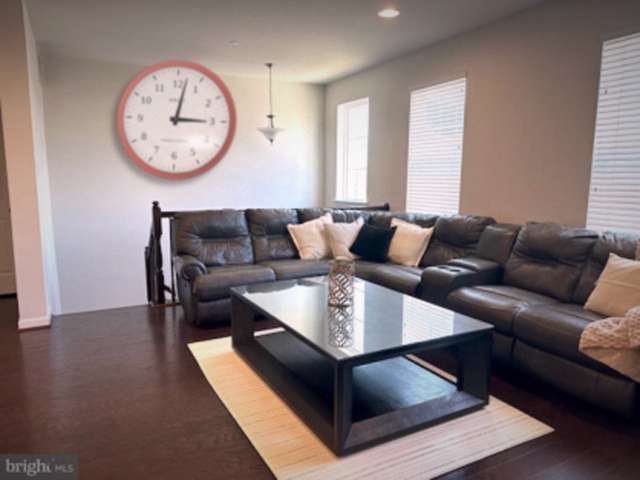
3:02
